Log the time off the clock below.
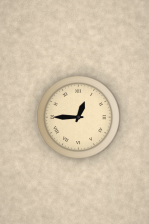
12:45
